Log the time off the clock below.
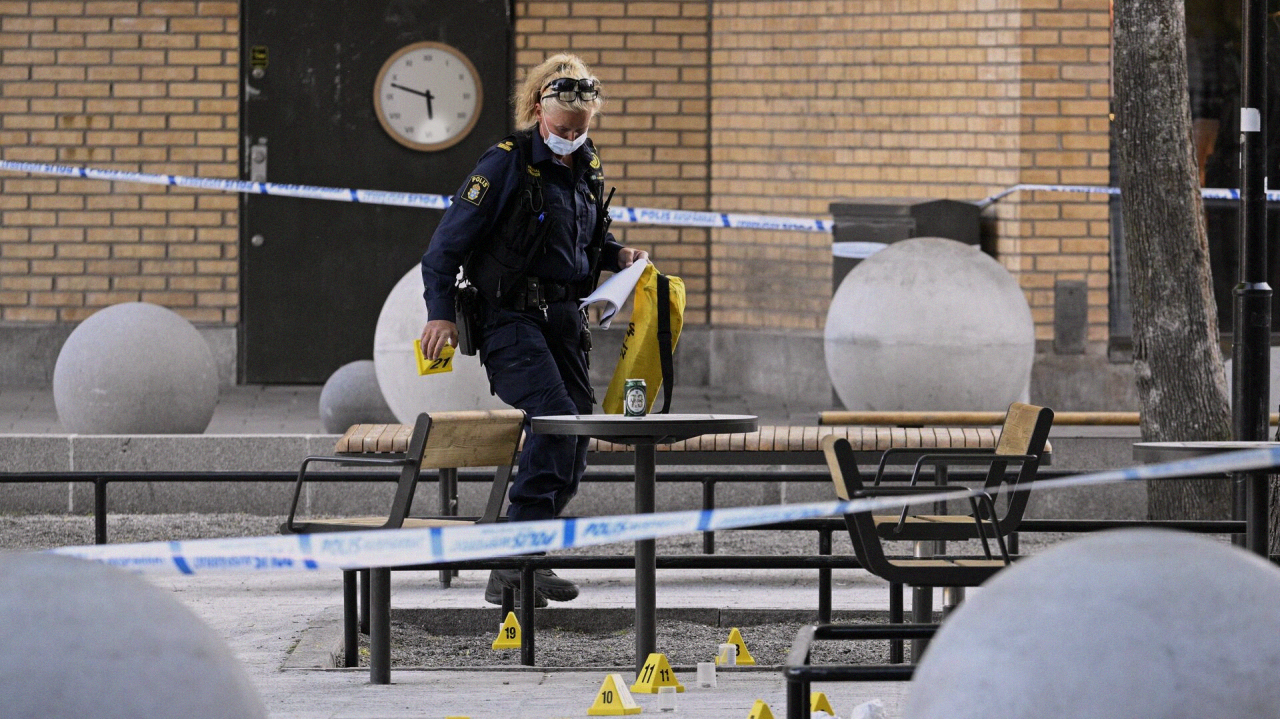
5:48
